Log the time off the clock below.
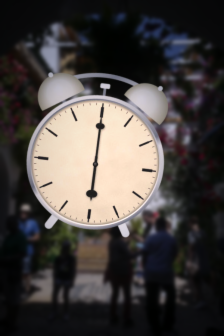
6:00
